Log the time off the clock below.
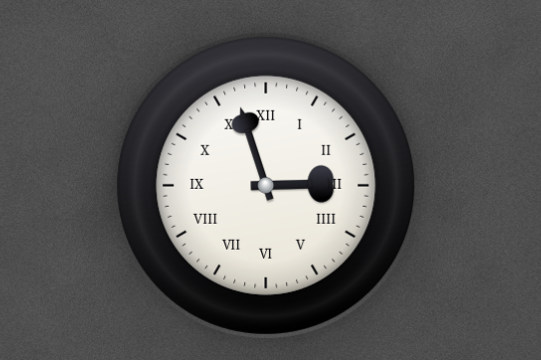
2:57
